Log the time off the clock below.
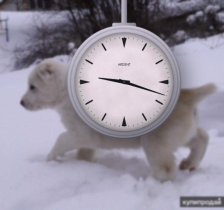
9:18
